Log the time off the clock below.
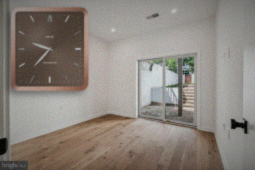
9:37
